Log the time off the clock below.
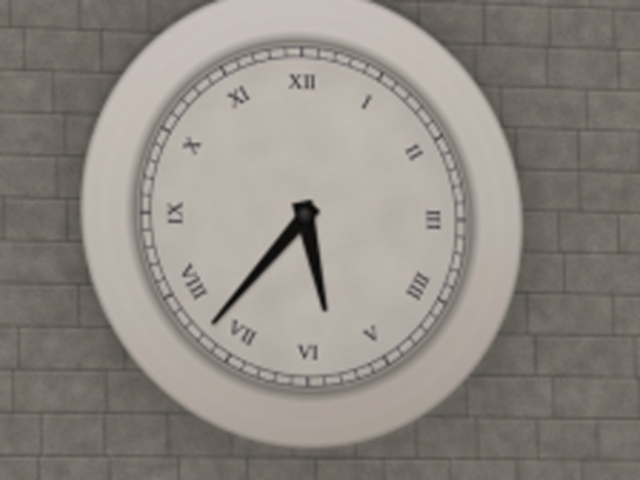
5:37
